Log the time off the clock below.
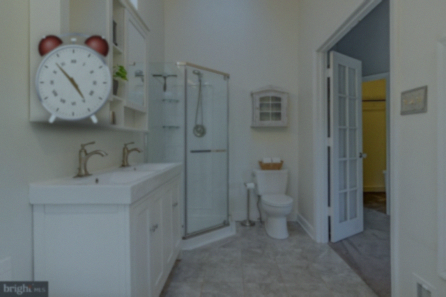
4:53
